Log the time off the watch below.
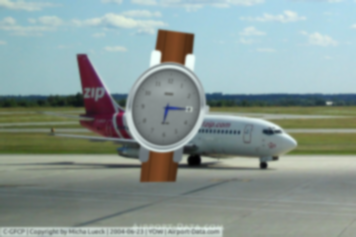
6:15
